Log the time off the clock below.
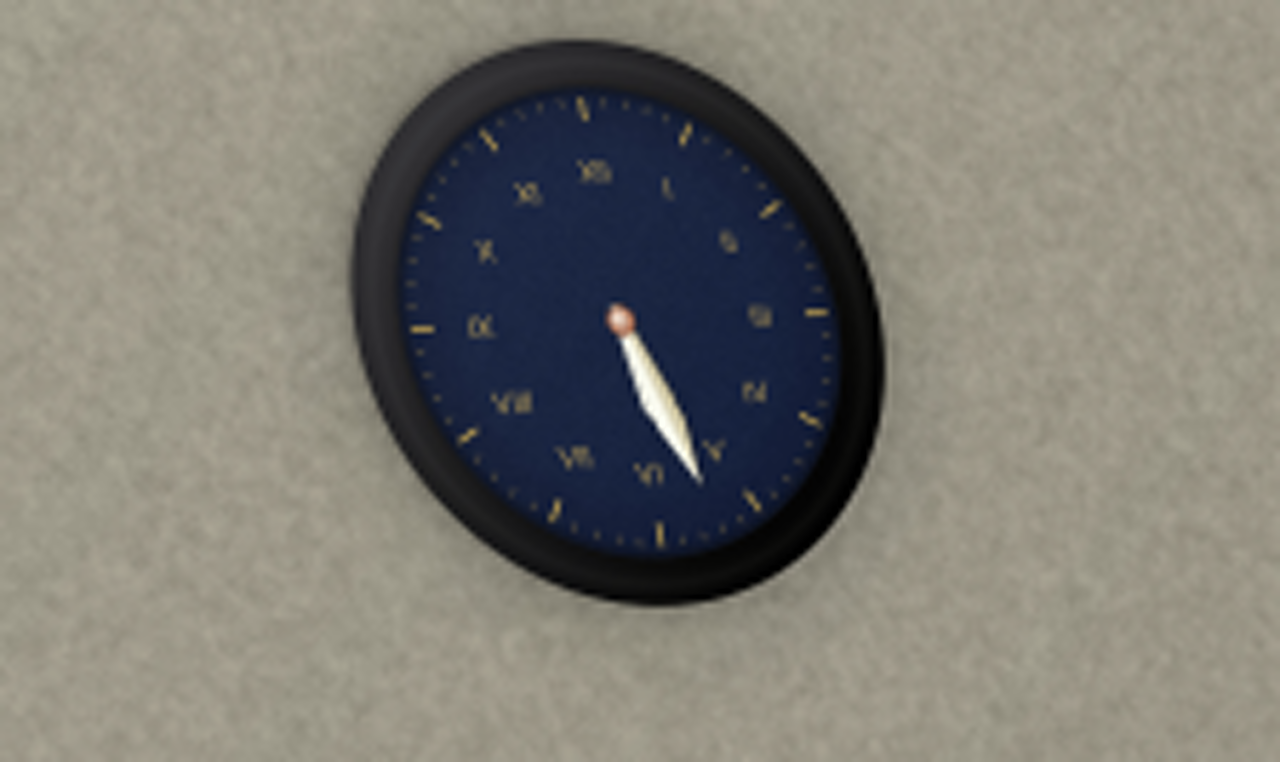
5:27
